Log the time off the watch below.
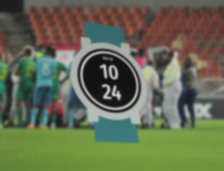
10:24
